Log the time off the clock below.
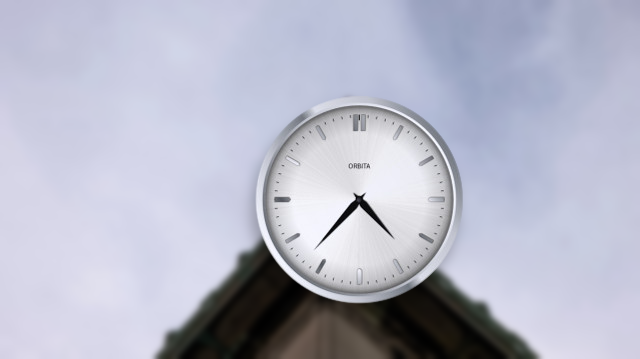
4:37
